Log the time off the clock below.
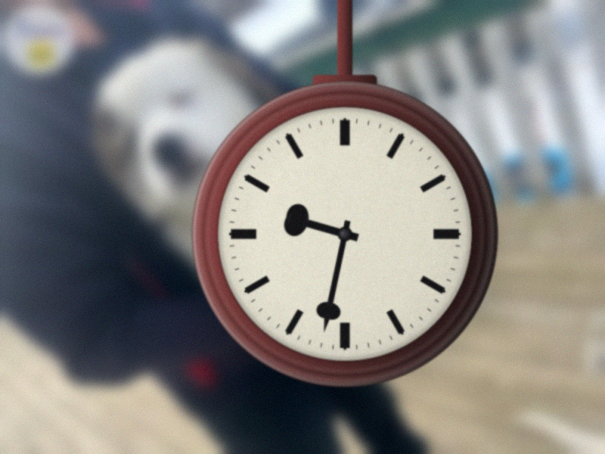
9:32
